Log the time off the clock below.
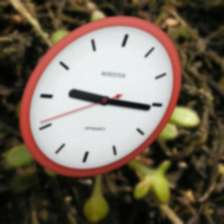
9:15:41
